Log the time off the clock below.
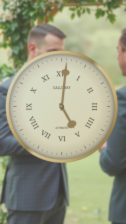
5:01
